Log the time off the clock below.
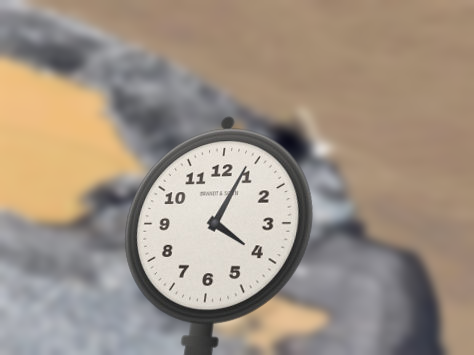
4:04
